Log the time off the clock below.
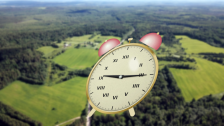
9:15
